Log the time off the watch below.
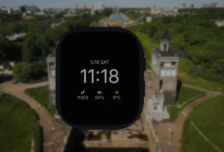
11:18
